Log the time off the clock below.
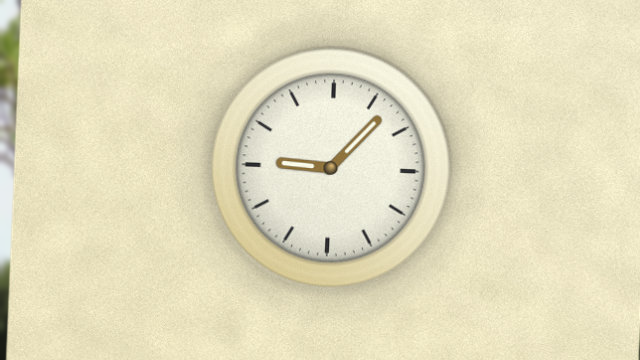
9:07
